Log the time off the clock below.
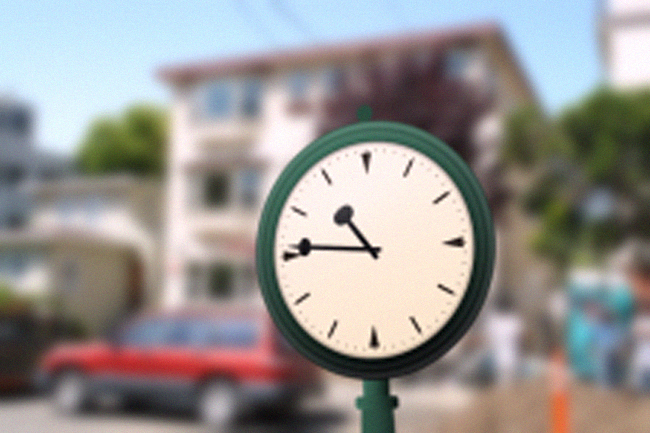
10:46
